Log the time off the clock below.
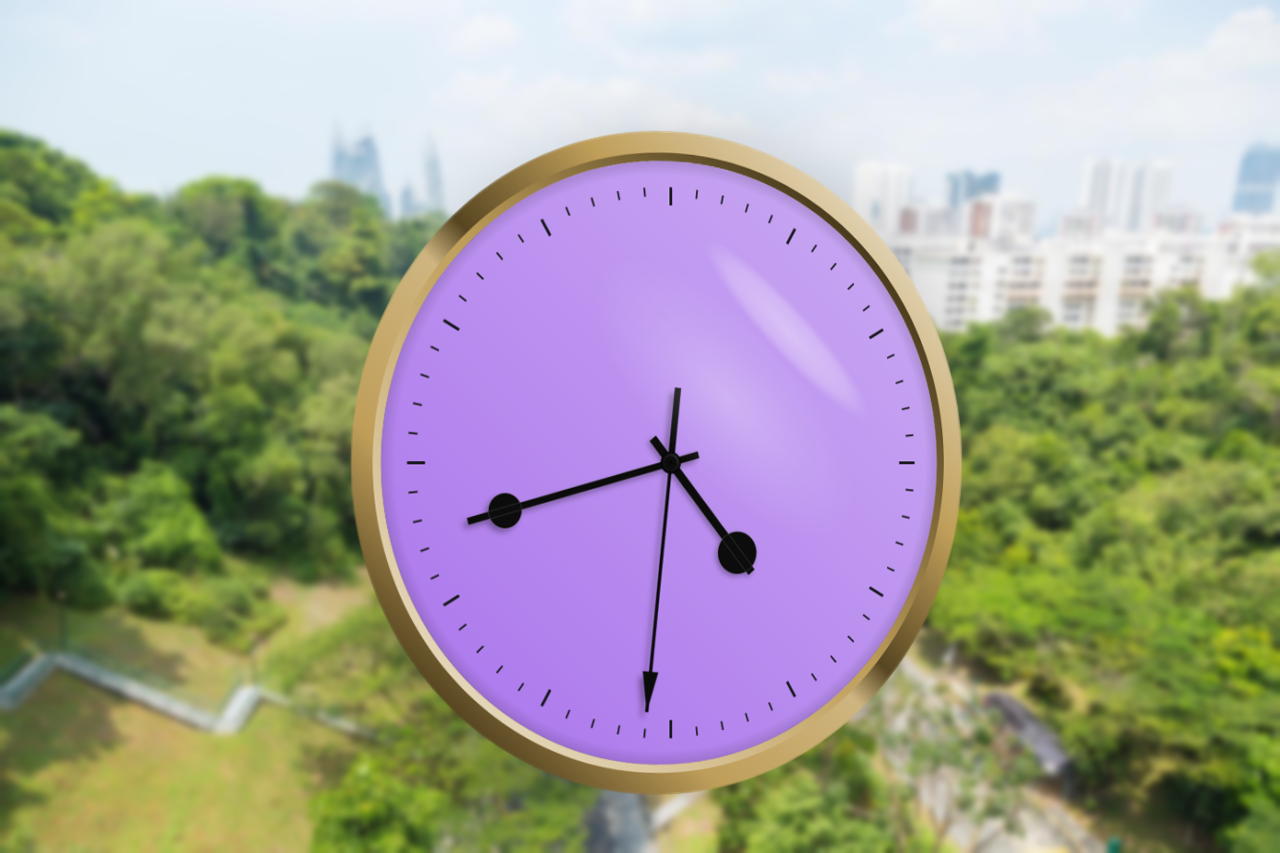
4:42:31
